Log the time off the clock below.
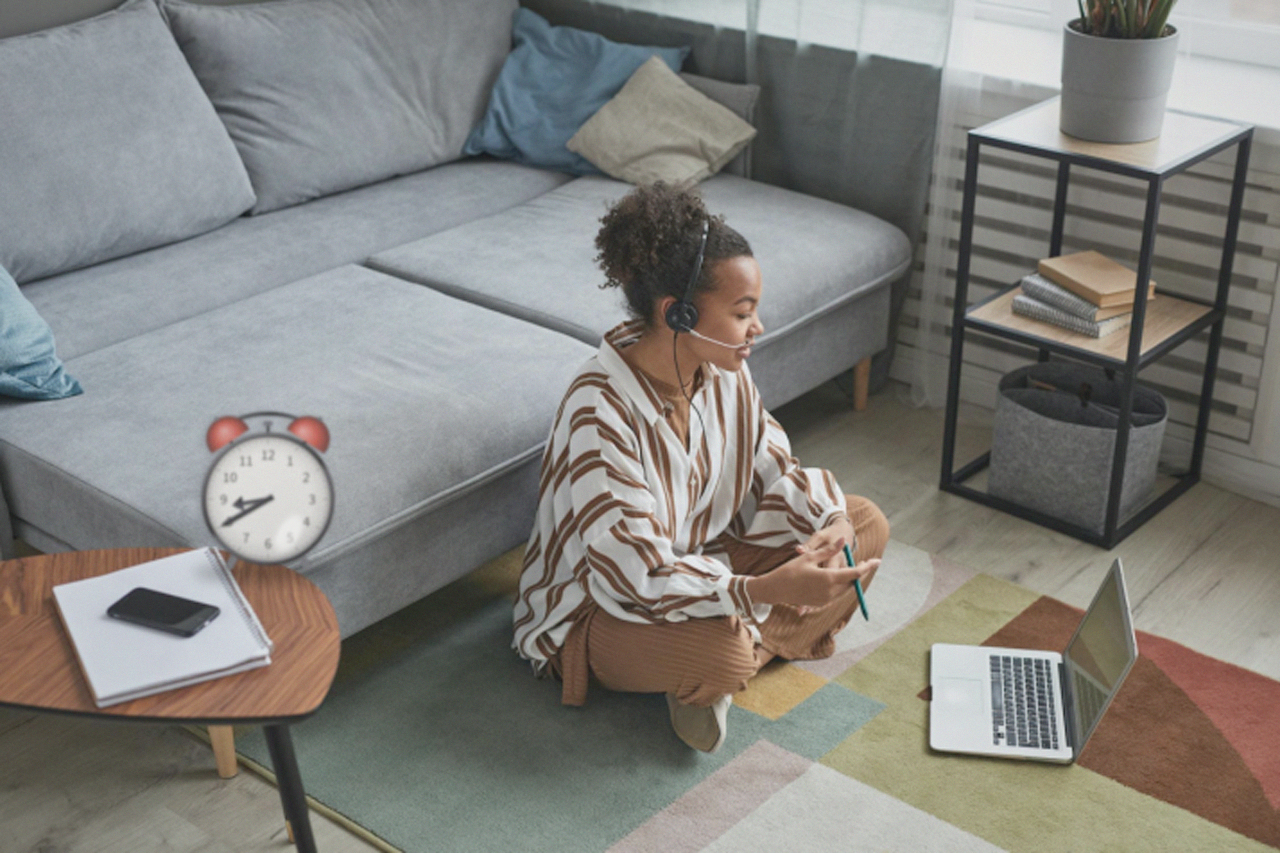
8:40
